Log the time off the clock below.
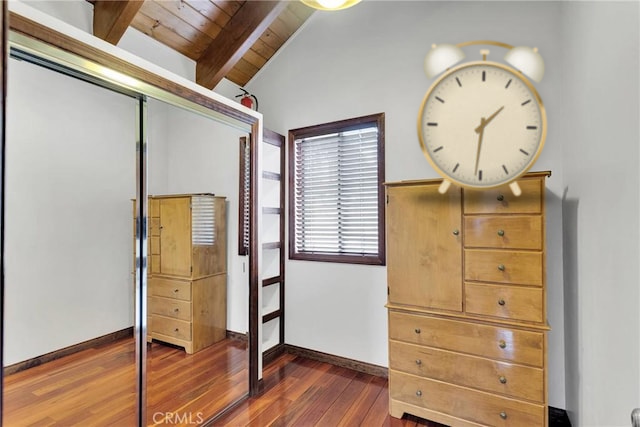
1:31
